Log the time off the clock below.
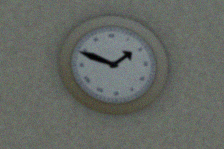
1:49
